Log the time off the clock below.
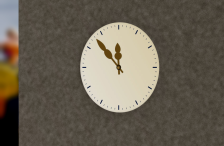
11:53
